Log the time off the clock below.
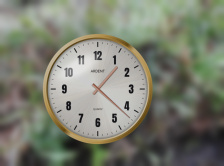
1:22
